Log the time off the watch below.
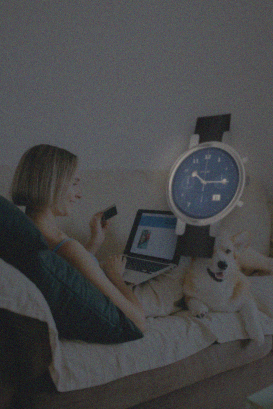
10:15
